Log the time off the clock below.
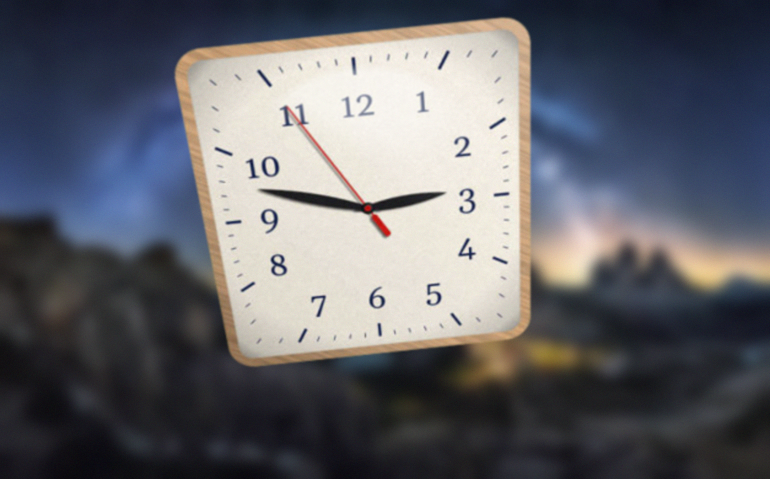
2:47:55
